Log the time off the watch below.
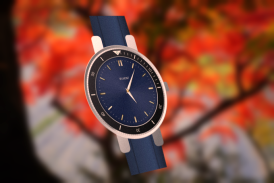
5:06
